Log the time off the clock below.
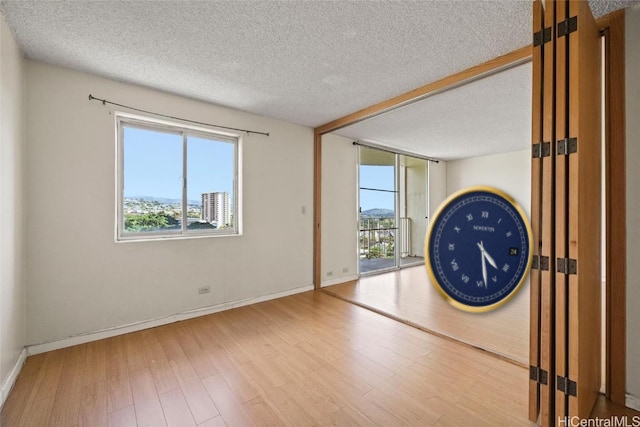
4:28
